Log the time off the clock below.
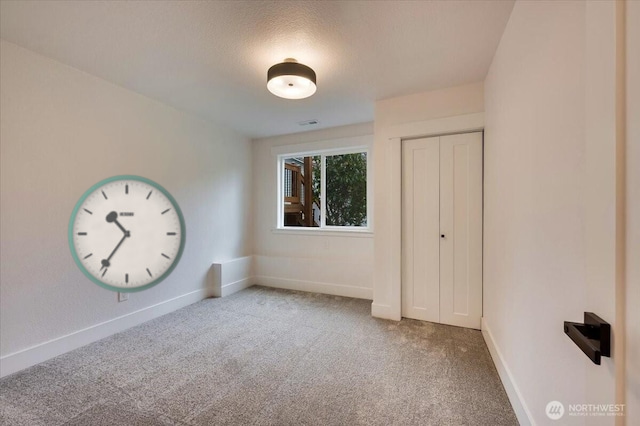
10:36
